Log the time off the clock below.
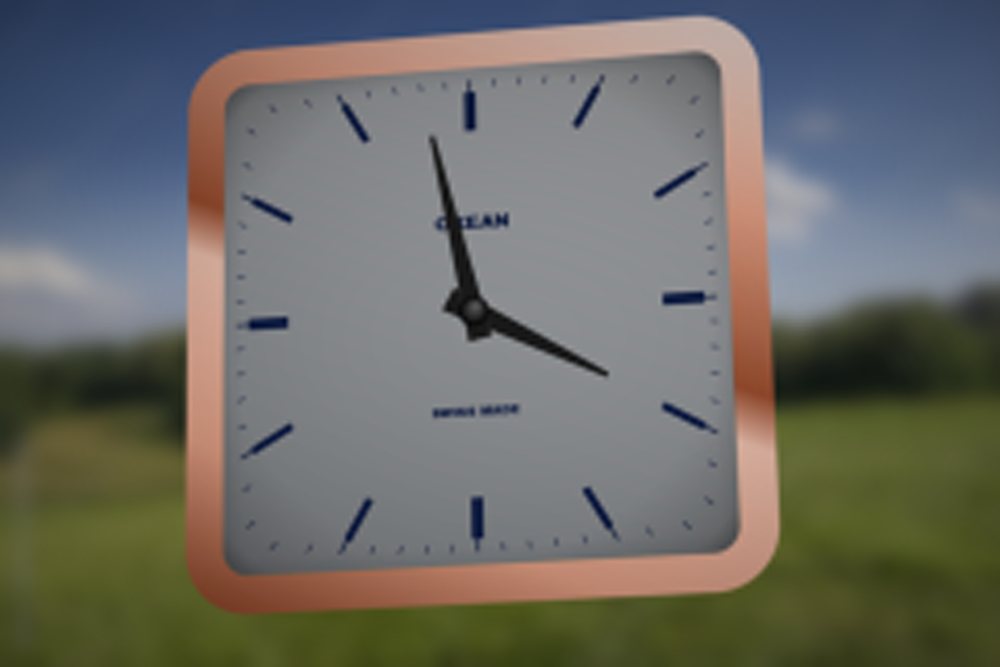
3:58
